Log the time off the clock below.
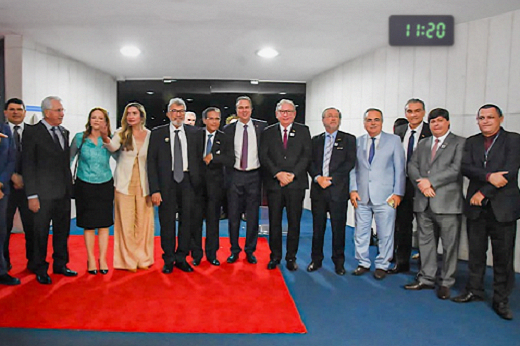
11:20
